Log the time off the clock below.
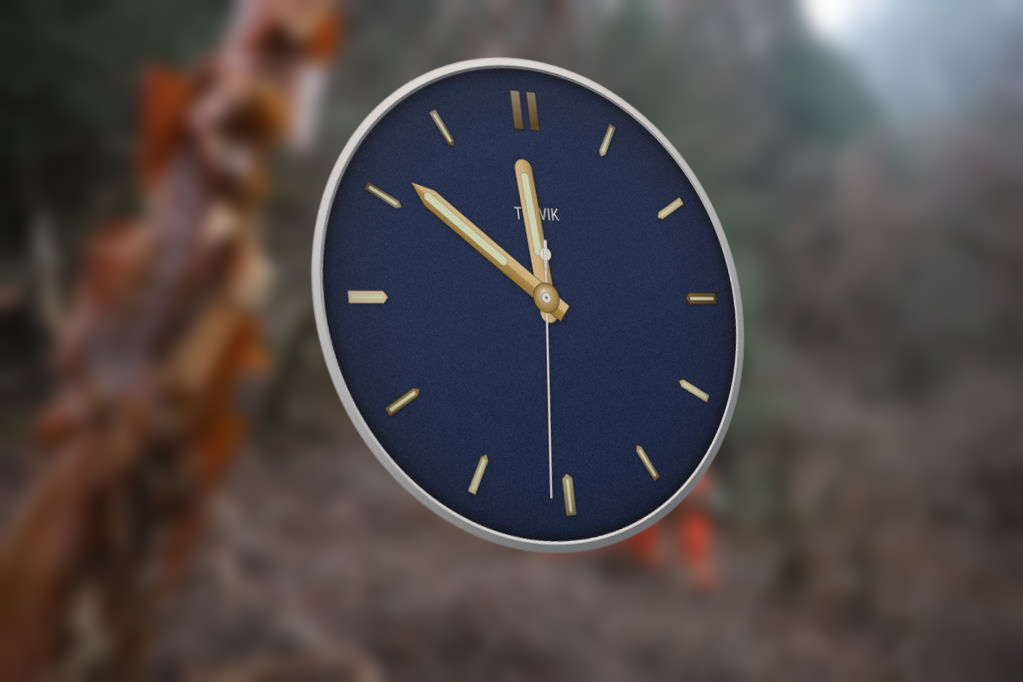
11:51:31
